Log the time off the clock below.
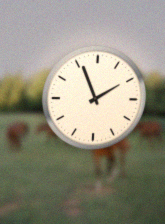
1:56
